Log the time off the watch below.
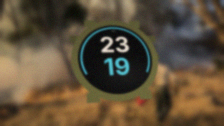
23:19
